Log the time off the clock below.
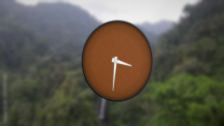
3:31
